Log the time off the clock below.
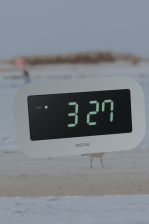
3:27
